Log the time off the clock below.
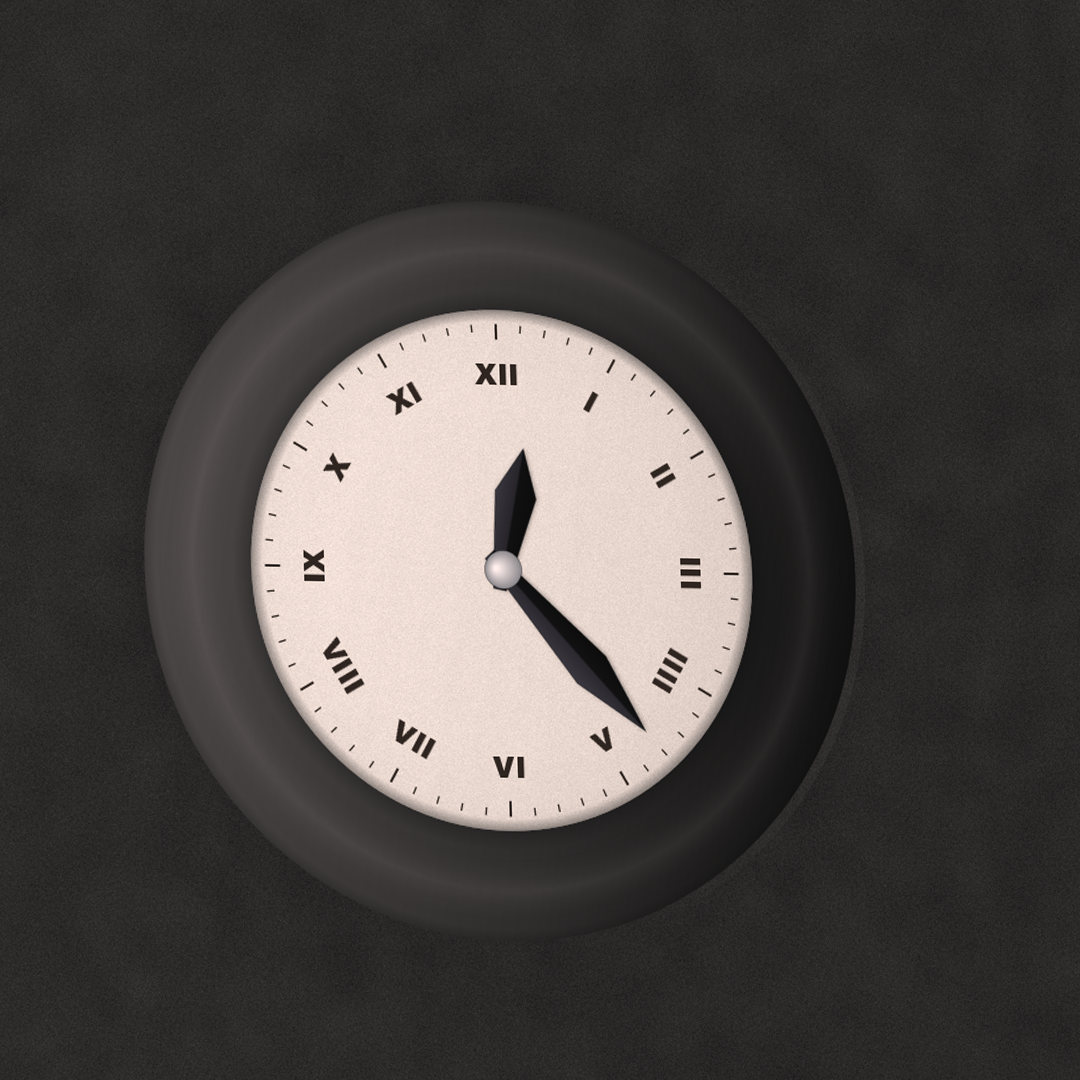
12:23
